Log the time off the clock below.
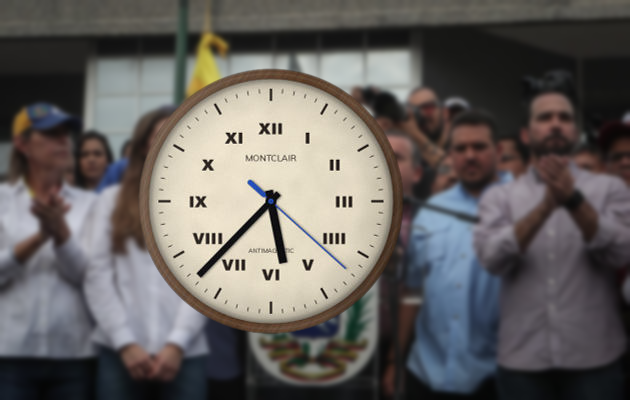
5:37:22
